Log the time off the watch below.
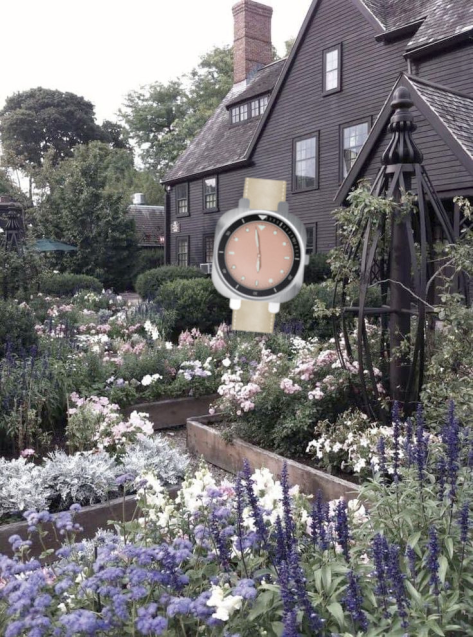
5:58
